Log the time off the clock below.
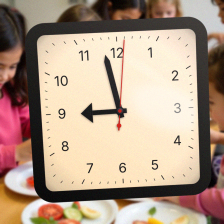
8:58:01
